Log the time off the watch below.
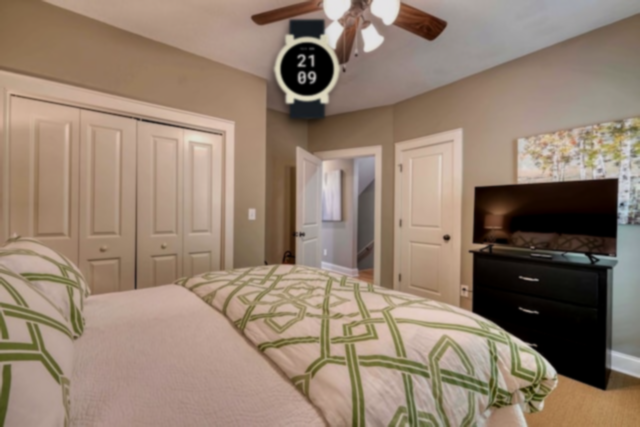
21:09
